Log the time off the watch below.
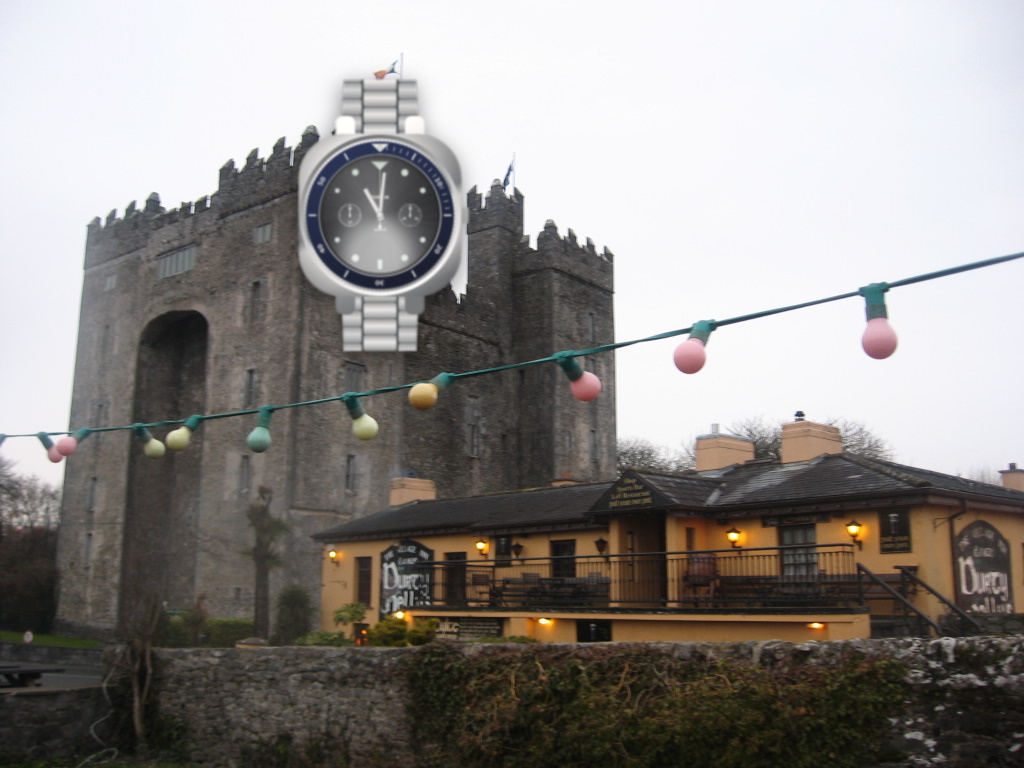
11:01
